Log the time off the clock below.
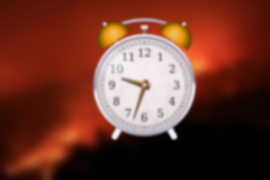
9:33
